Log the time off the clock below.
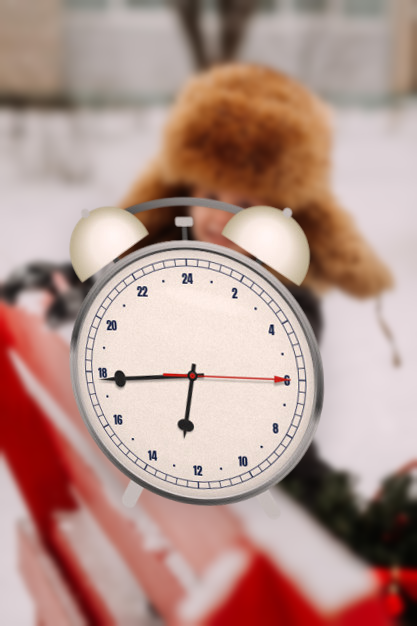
12:44:15
